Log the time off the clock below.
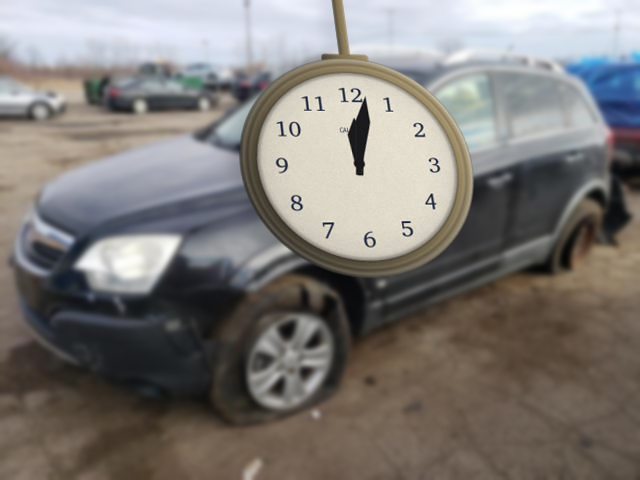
12:02
